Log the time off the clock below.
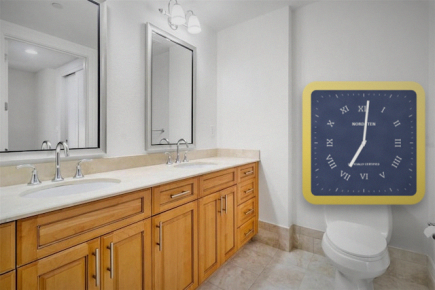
7:01
